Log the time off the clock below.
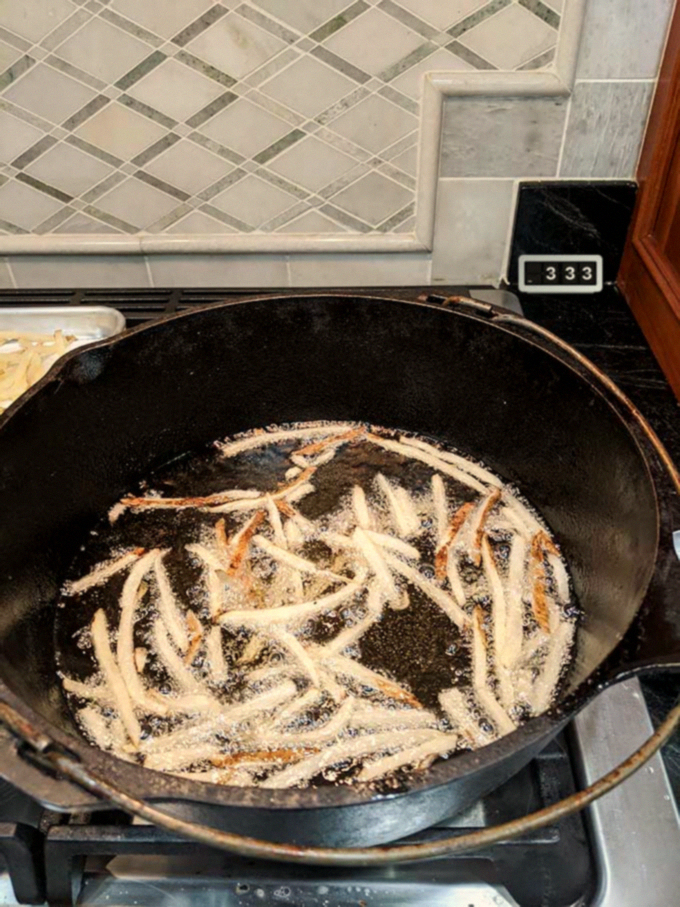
3:33
